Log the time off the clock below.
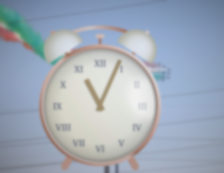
11:04
